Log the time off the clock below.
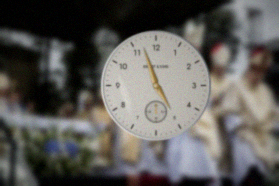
4:57
